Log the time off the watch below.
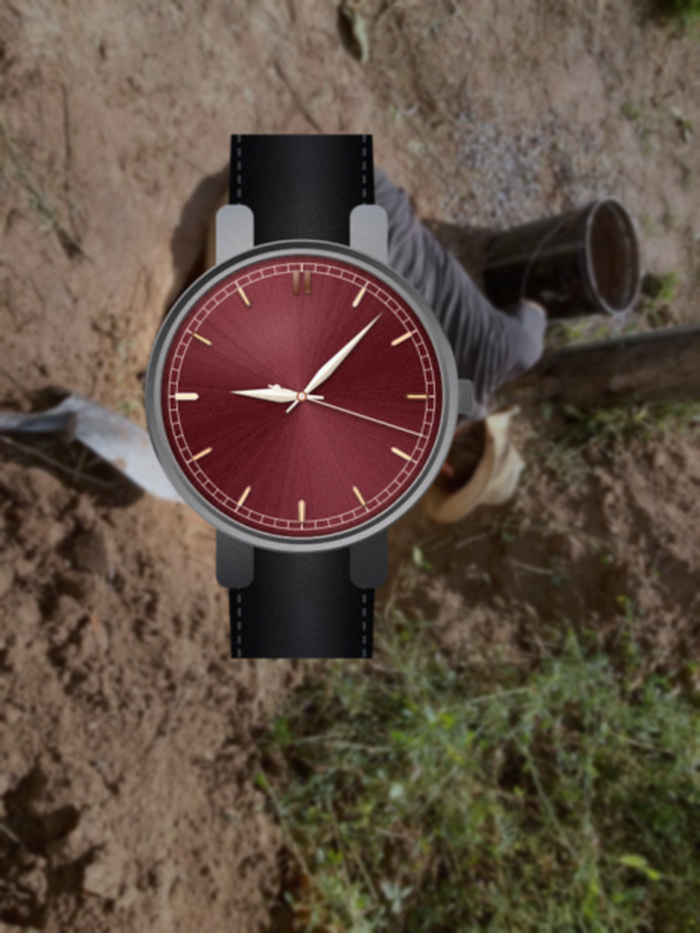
9:07:18
